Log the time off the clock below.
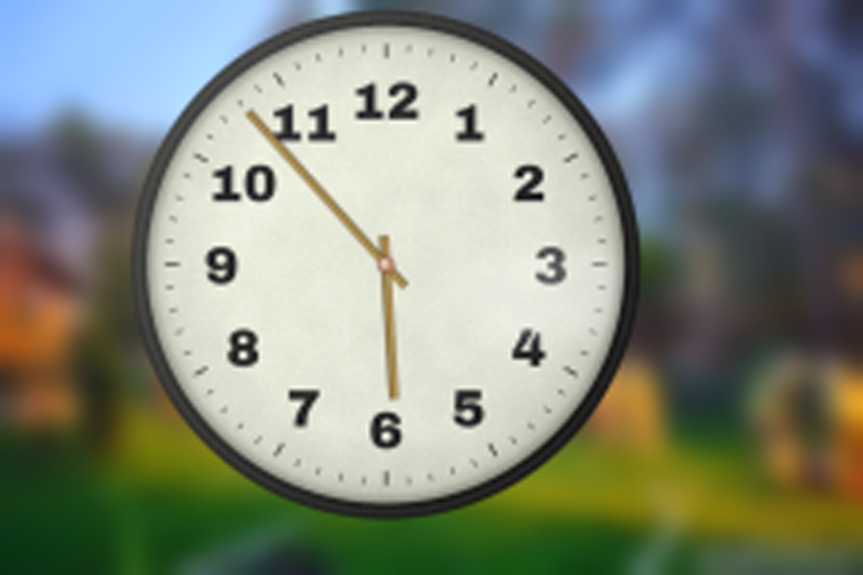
5:53
